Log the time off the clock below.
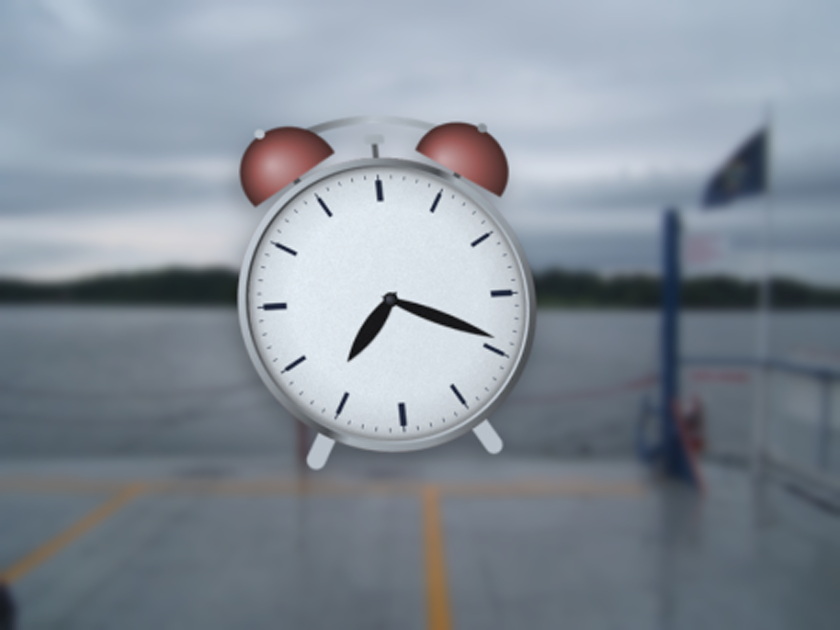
7:19
